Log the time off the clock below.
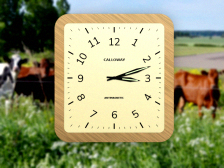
3:12
